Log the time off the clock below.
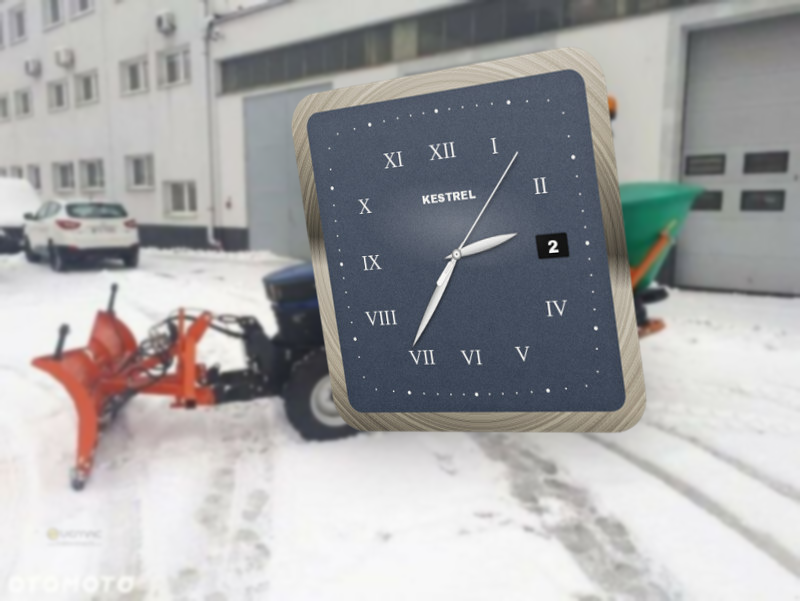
2:36:07
